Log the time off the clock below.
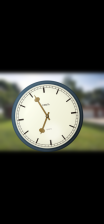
6:56
